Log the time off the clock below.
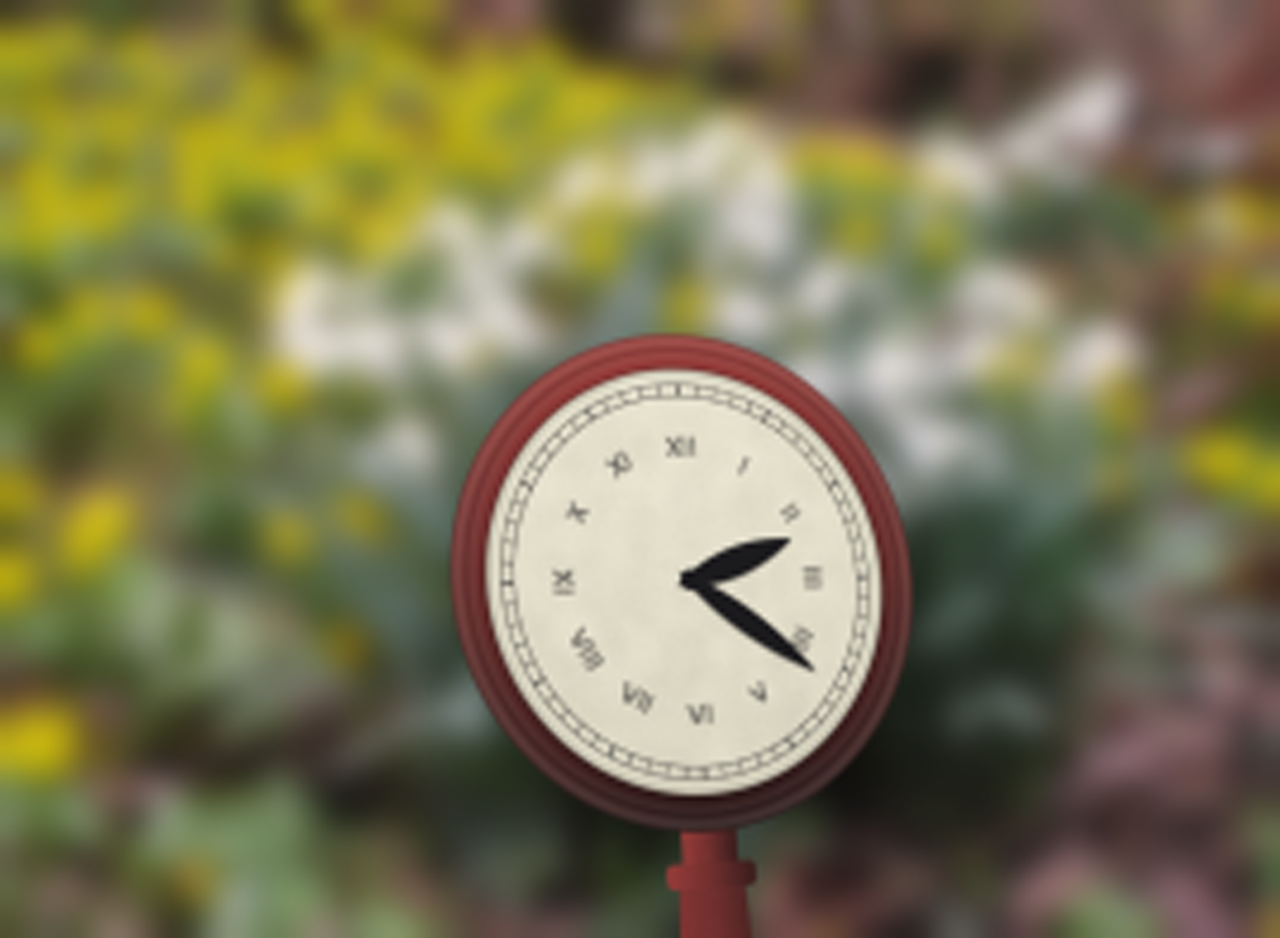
2:21
